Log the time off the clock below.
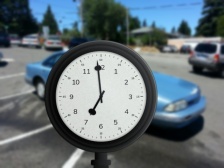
6:59
